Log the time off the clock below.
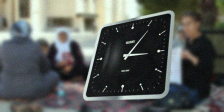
3:06
